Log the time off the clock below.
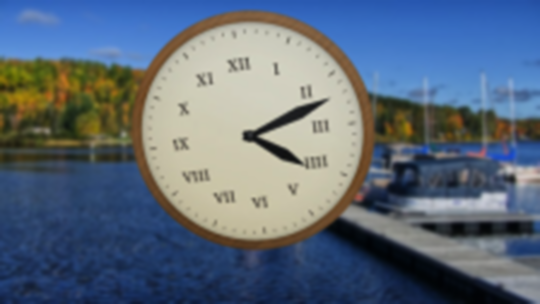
4:12
